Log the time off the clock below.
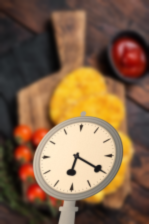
6:20
